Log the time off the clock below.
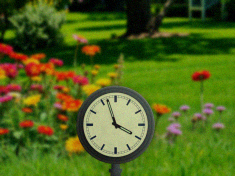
3:57
